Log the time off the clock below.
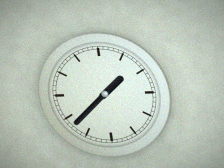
1:38
